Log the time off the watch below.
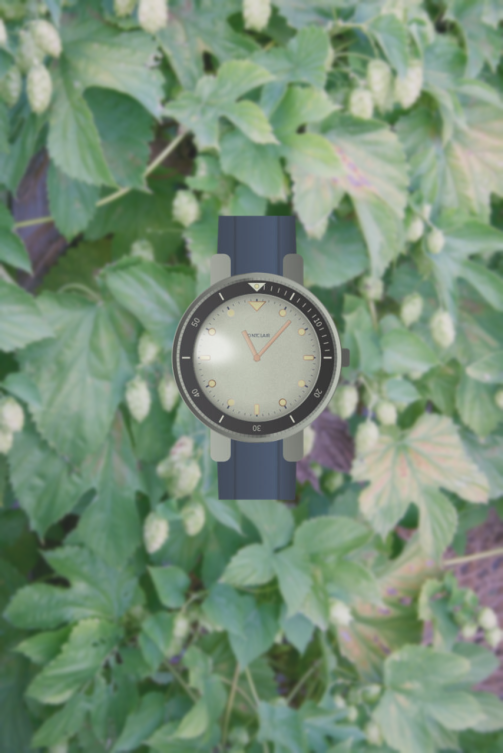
11:07
